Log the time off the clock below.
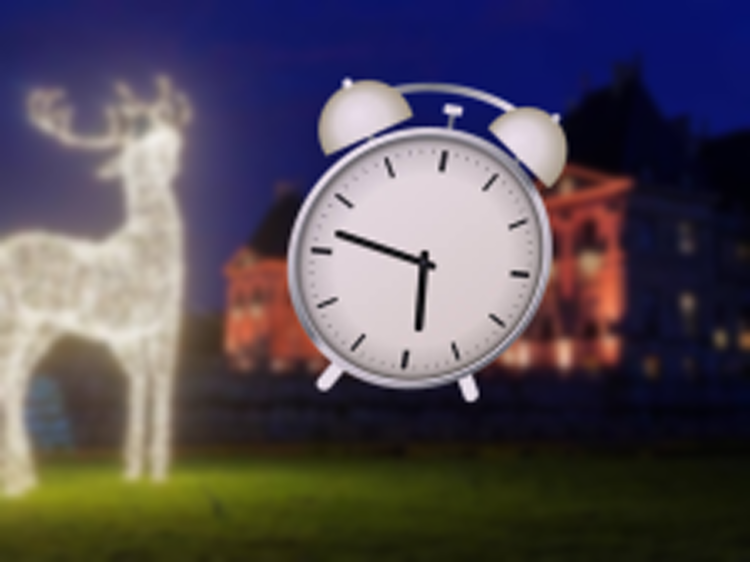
5:47
